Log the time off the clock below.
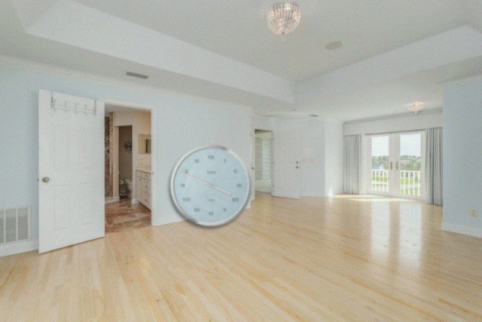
3:49
